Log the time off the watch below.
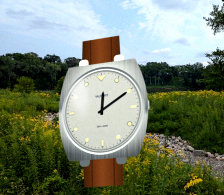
12:10
